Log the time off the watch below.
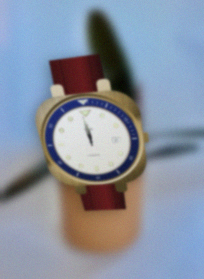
11:59
